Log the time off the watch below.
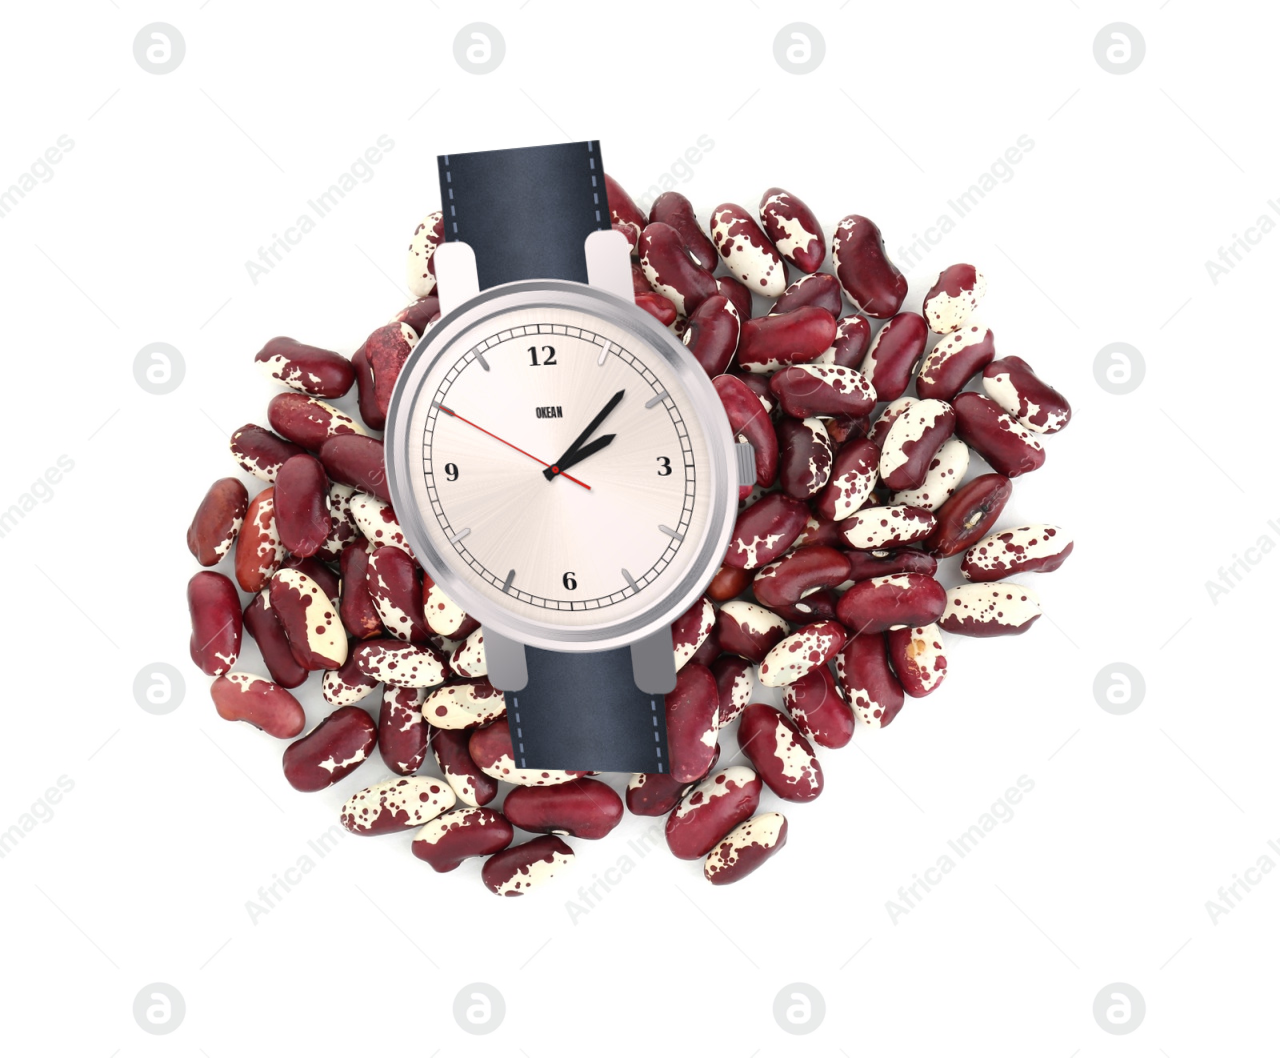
2:07:50
